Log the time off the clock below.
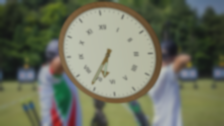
6:36
